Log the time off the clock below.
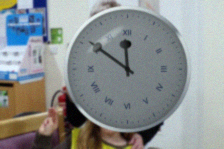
11:51
